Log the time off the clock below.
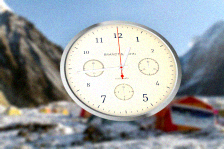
12:44
